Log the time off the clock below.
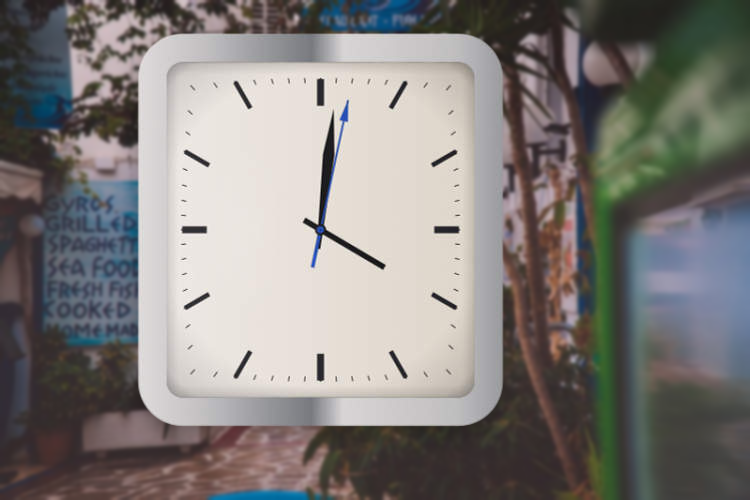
4:01:02
